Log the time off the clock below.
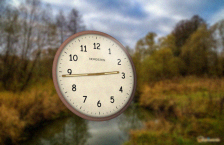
2:44
